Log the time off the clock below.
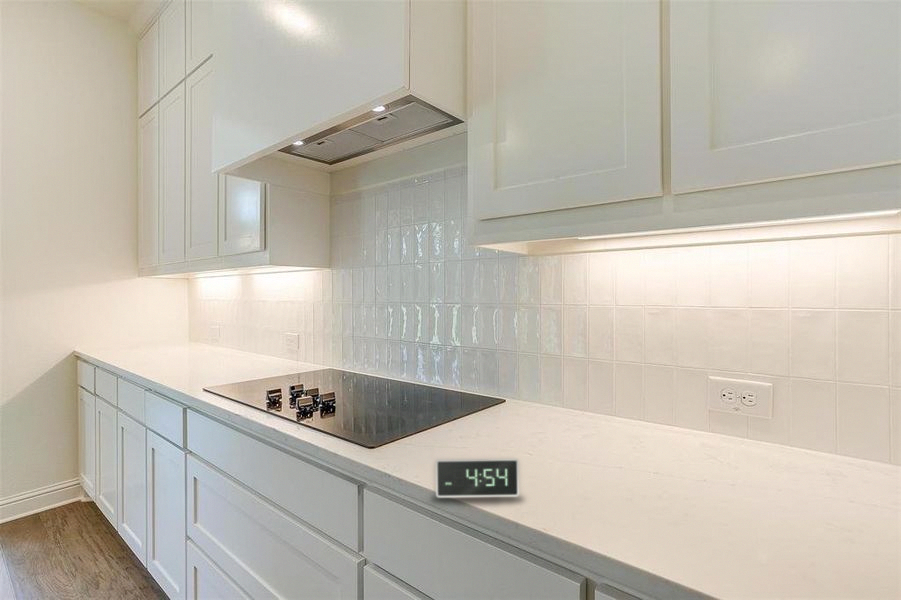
4:54
